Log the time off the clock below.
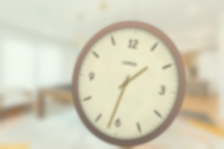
1:32
